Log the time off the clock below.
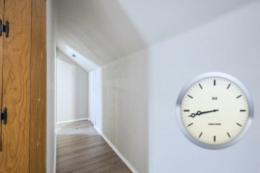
8:43
